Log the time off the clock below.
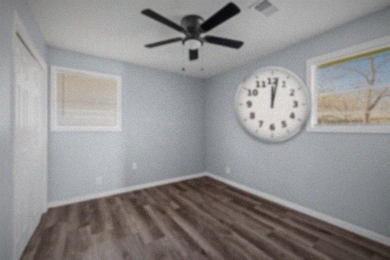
12:02
